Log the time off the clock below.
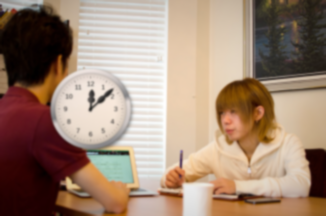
12:08
